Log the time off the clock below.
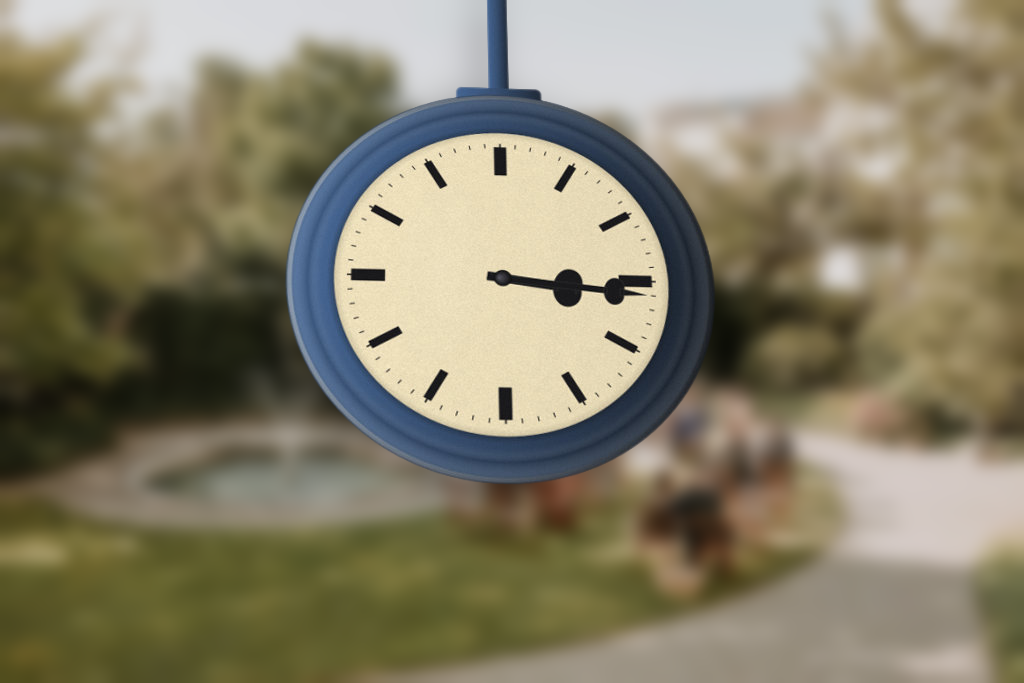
3:16
